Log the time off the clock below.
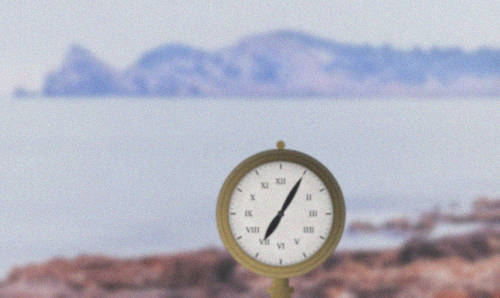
7:05
